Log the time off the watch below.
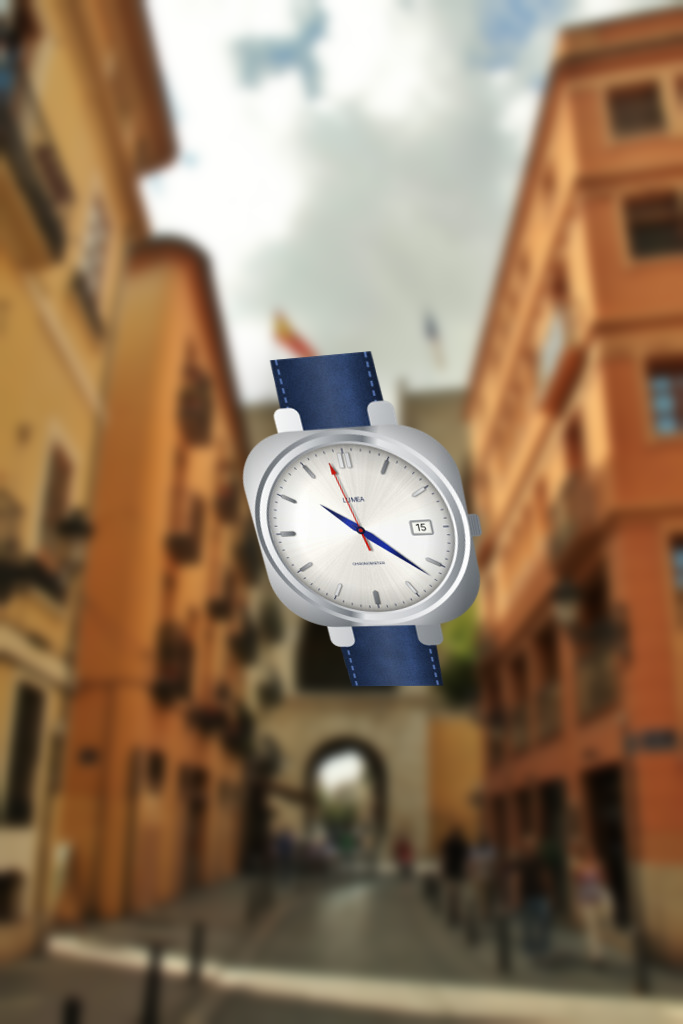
10:21:58
